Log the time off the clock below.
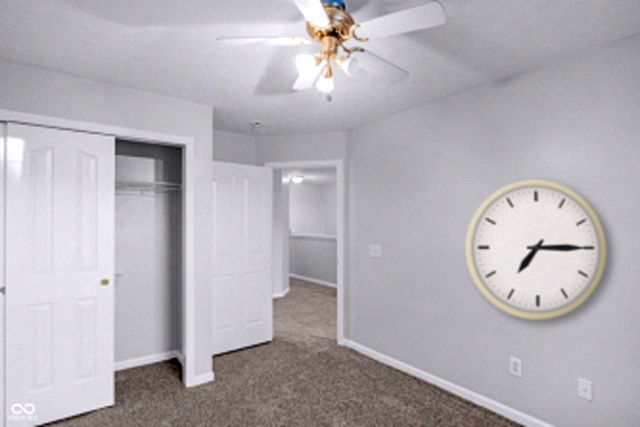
7:15
